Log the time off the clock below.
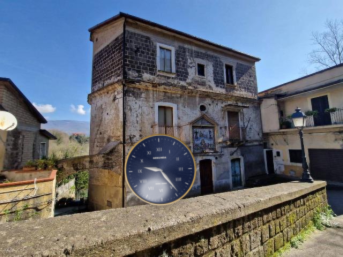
9:24
